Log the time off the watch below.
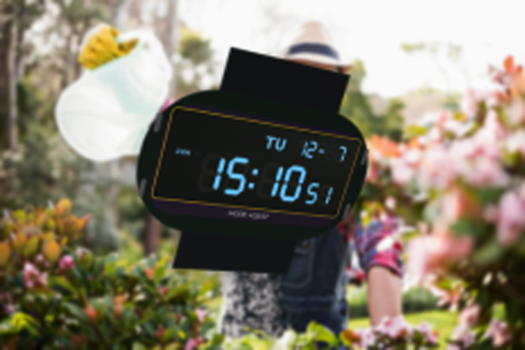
15:10:51
